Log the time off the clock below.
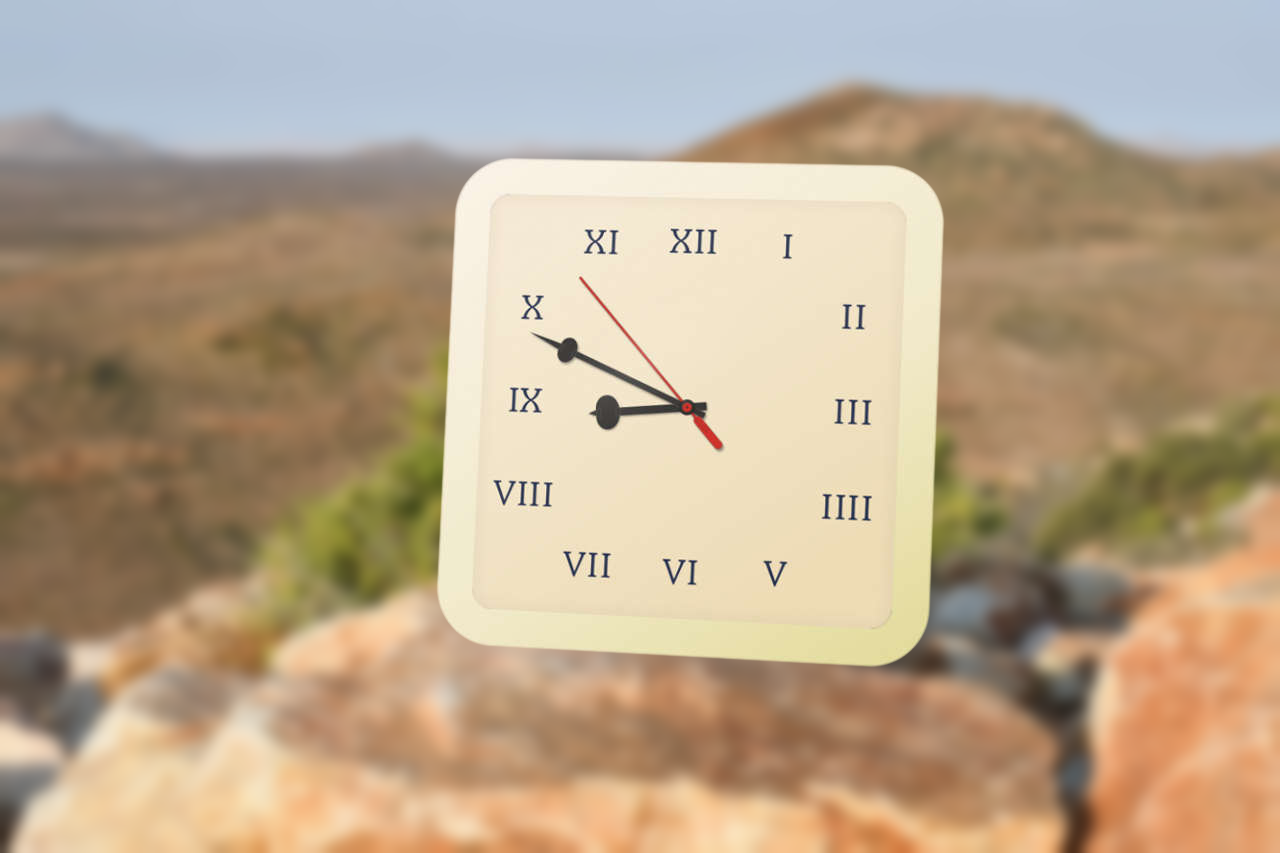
8:48:53
